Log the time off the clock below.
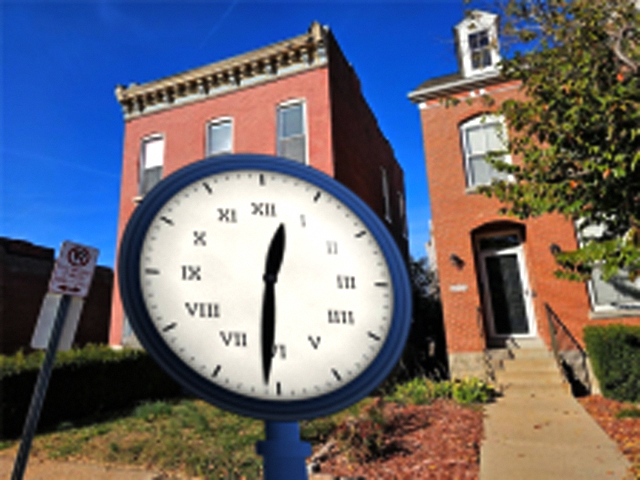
12:31
